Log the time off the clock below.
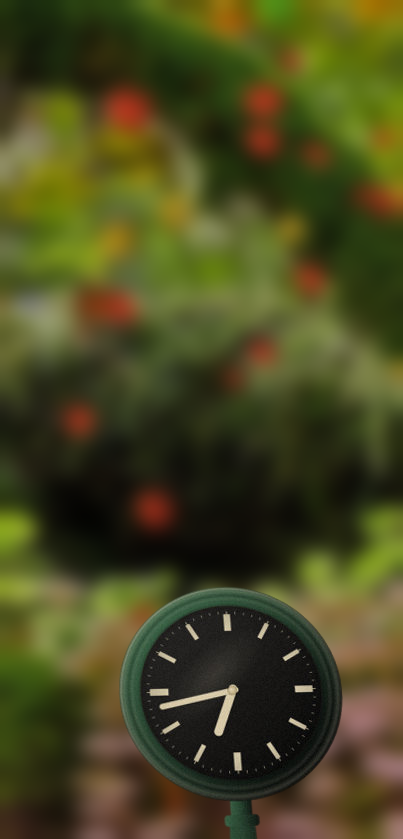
6:43
